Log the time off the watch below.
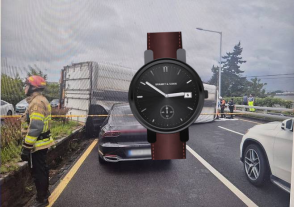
2:51
